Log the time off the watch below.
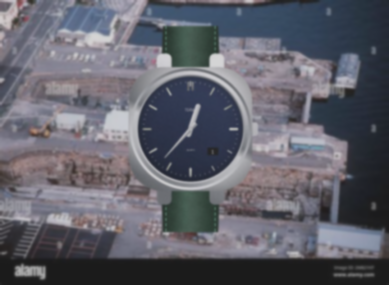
12:37
